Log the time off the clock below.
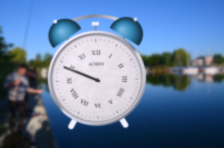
9:49
